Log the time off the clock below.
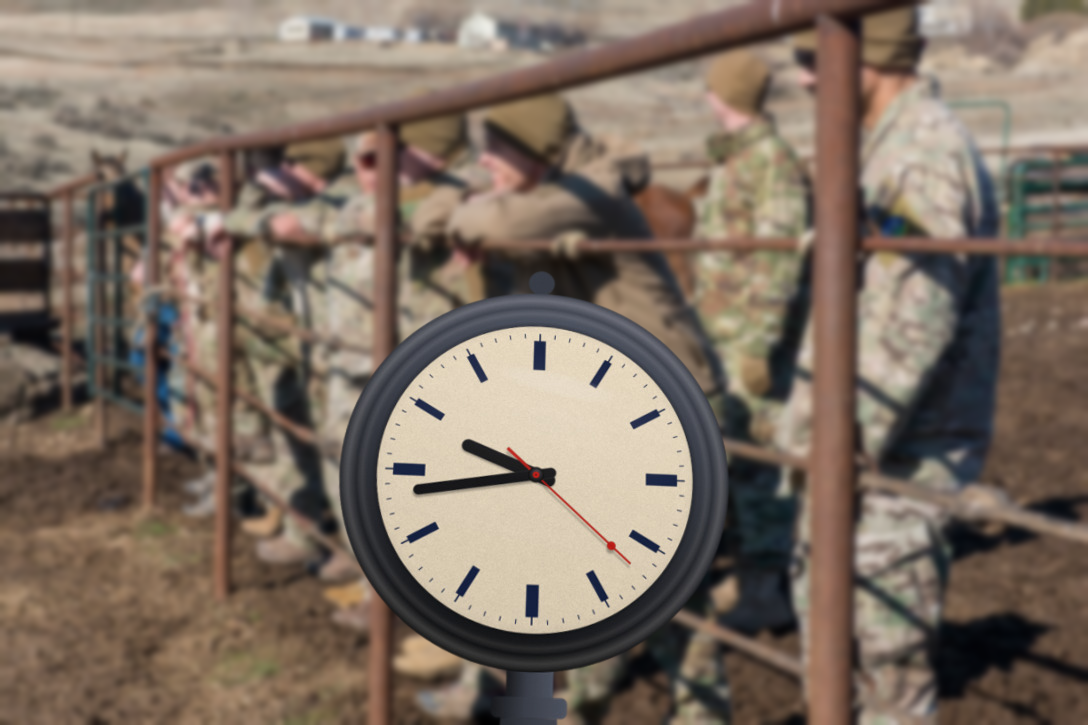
9:43:22
